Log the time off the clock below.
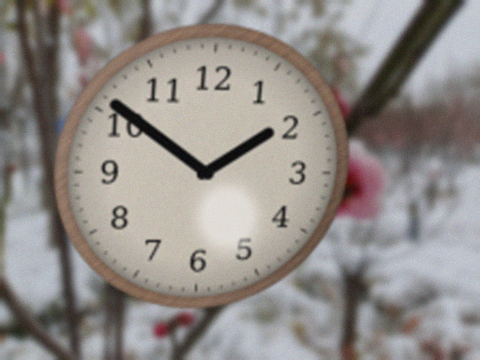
1:51
